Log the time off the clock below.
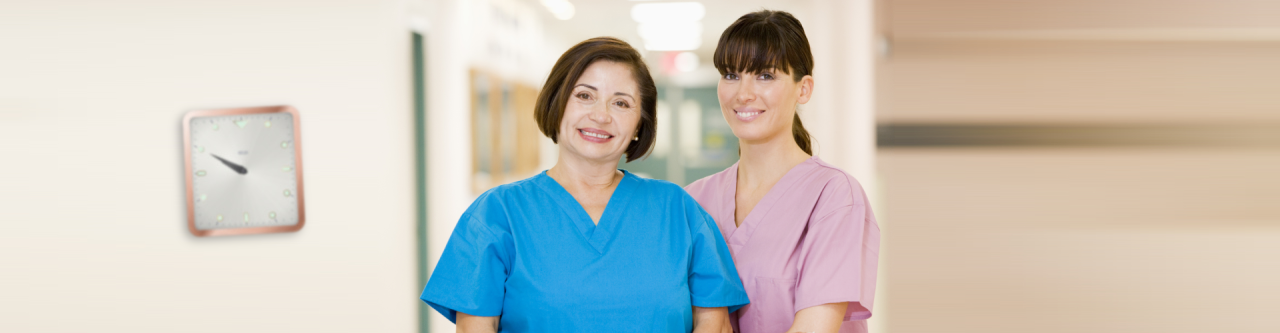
9:50
